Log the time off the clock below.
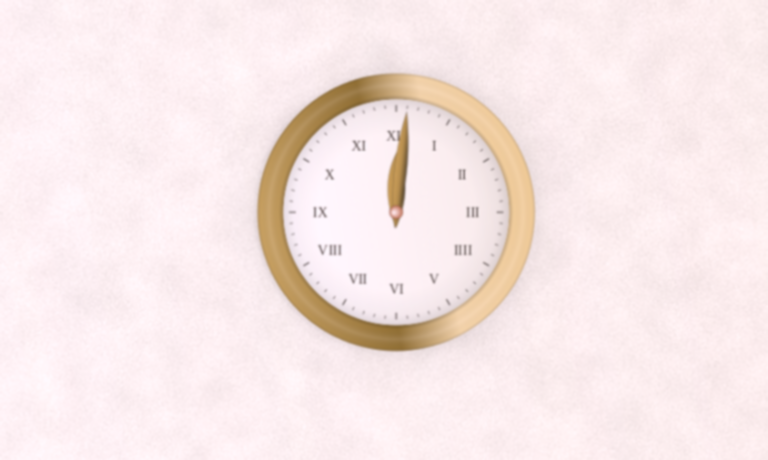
12:01
